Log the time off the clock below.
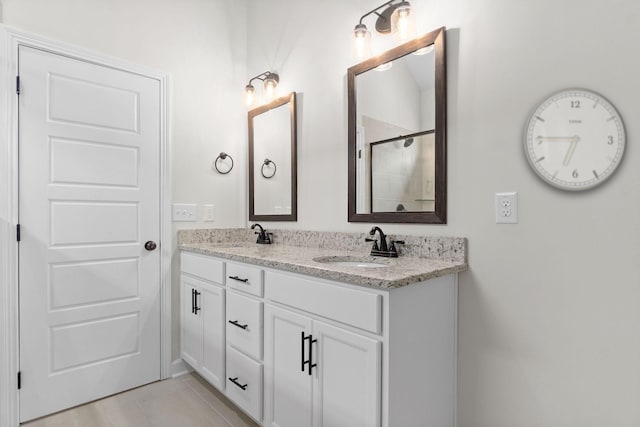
6:45
